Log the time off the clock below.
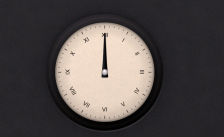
12:00
